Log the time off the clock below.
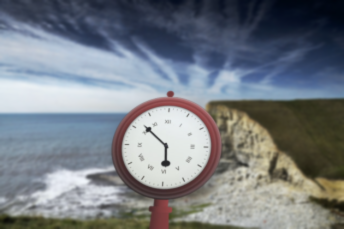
5:52
